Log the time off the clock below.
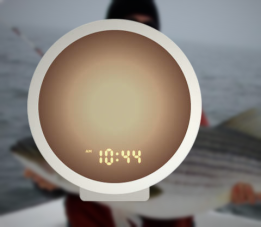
10:44
